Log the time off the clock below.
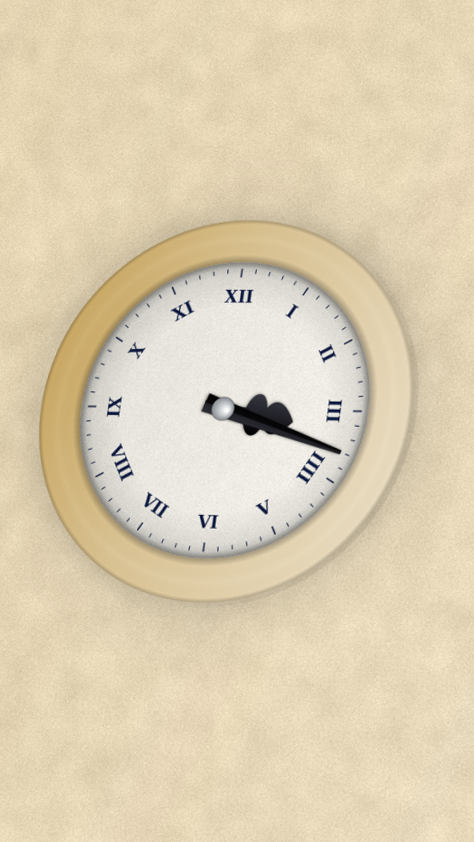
3:18
